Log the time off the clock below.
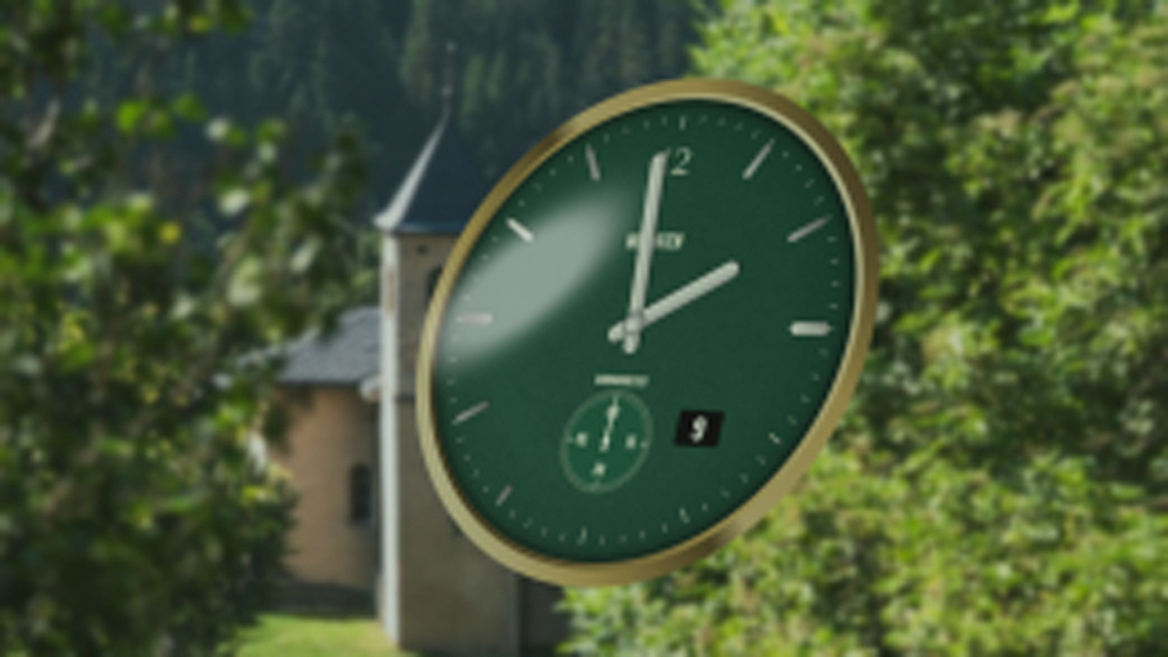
1:59
